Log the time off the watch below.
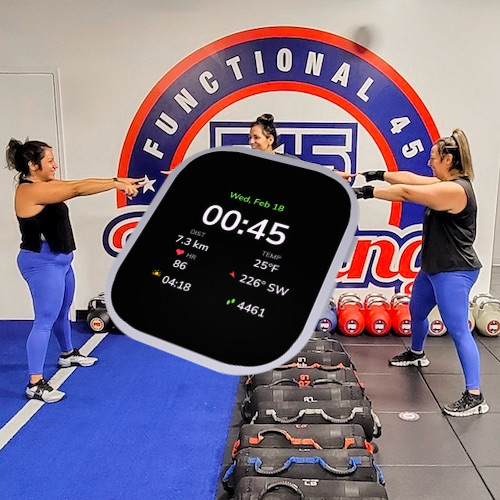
0:45
